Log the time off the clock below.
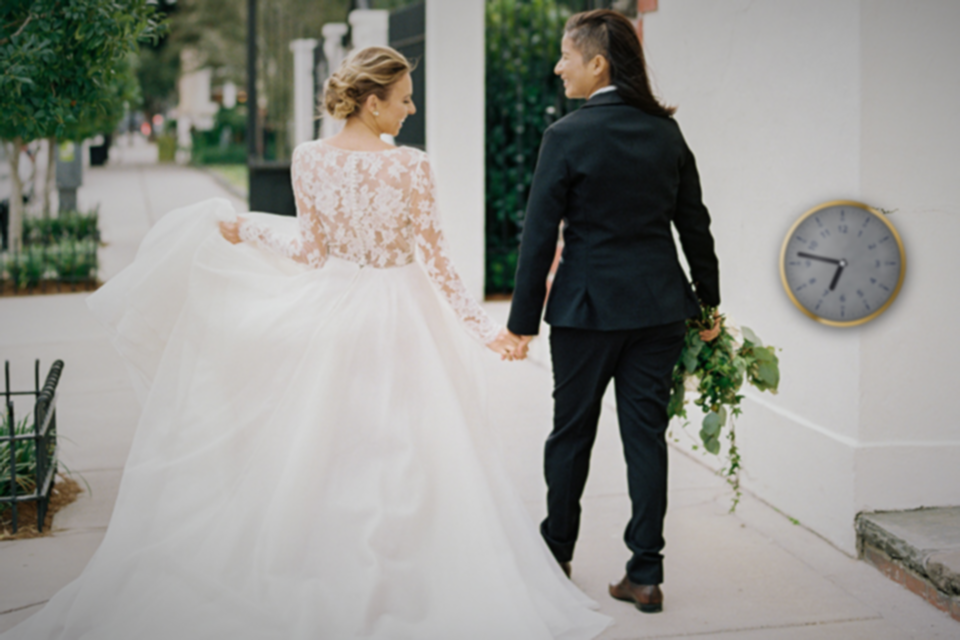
6:47
